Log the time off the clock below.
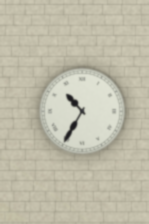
10:35
